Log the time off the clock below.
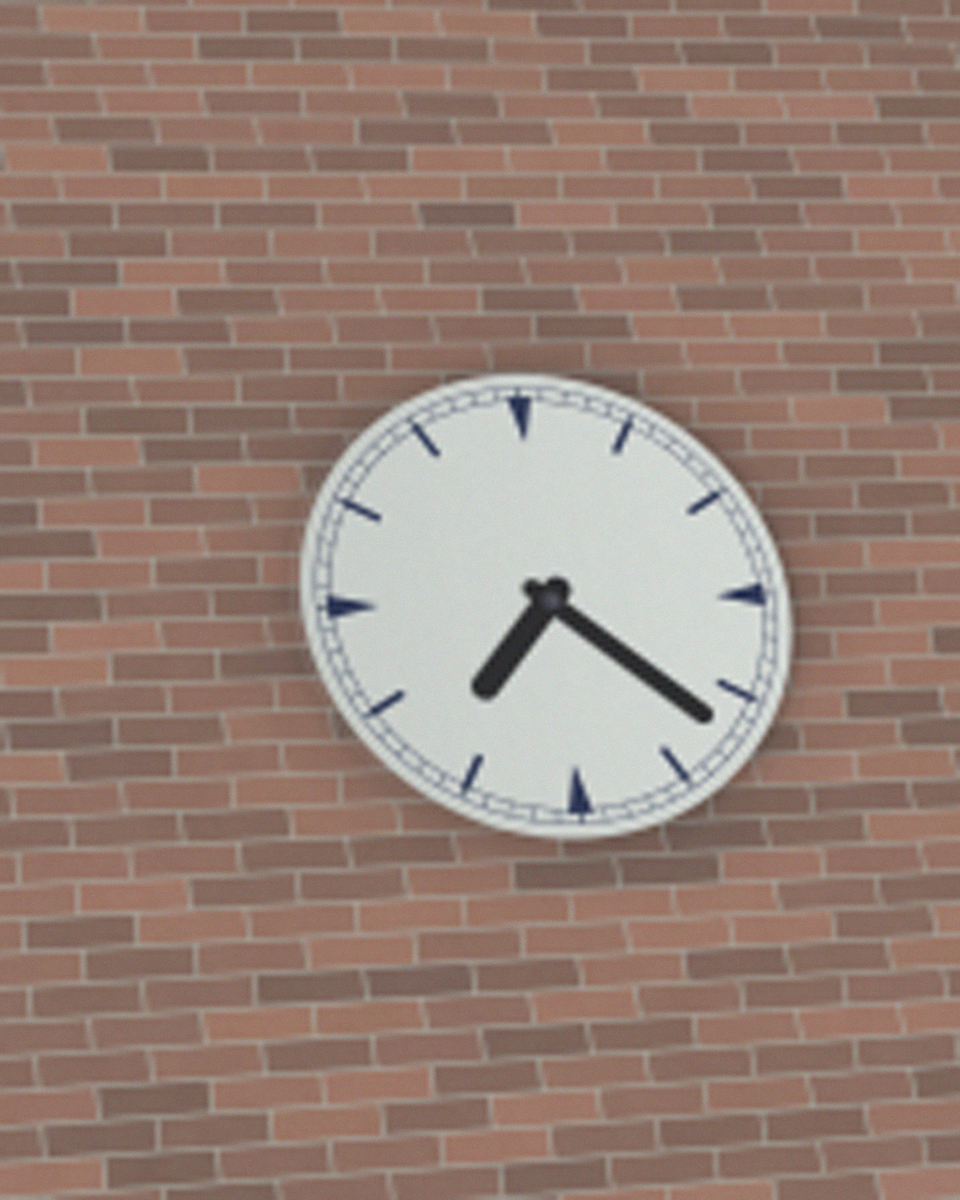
7:22
